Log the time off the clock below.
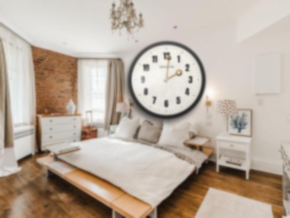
2:01
